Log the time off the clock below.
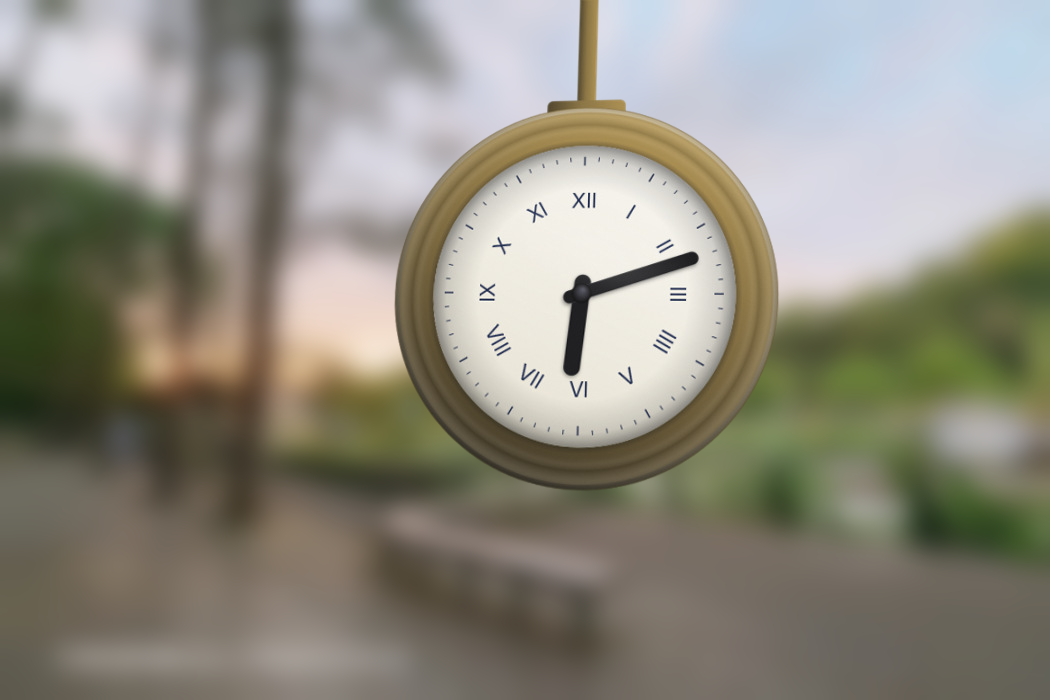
6:12
